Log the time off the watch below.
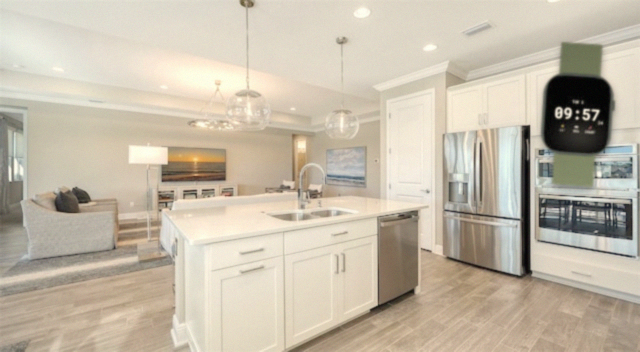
9:57
